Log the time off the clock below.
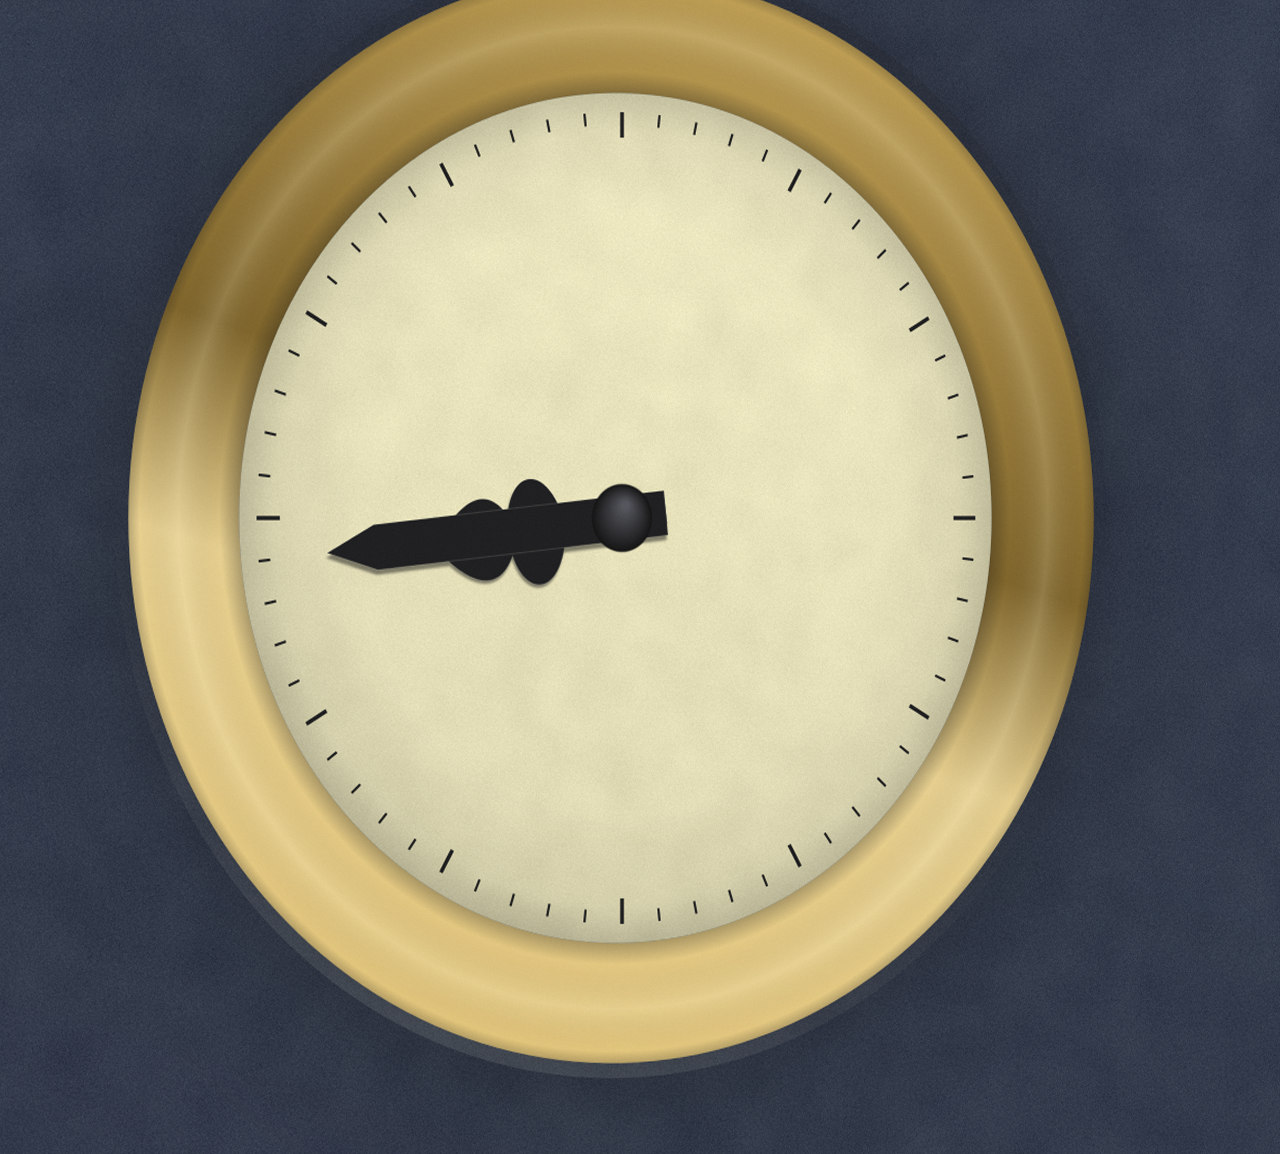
8:44
